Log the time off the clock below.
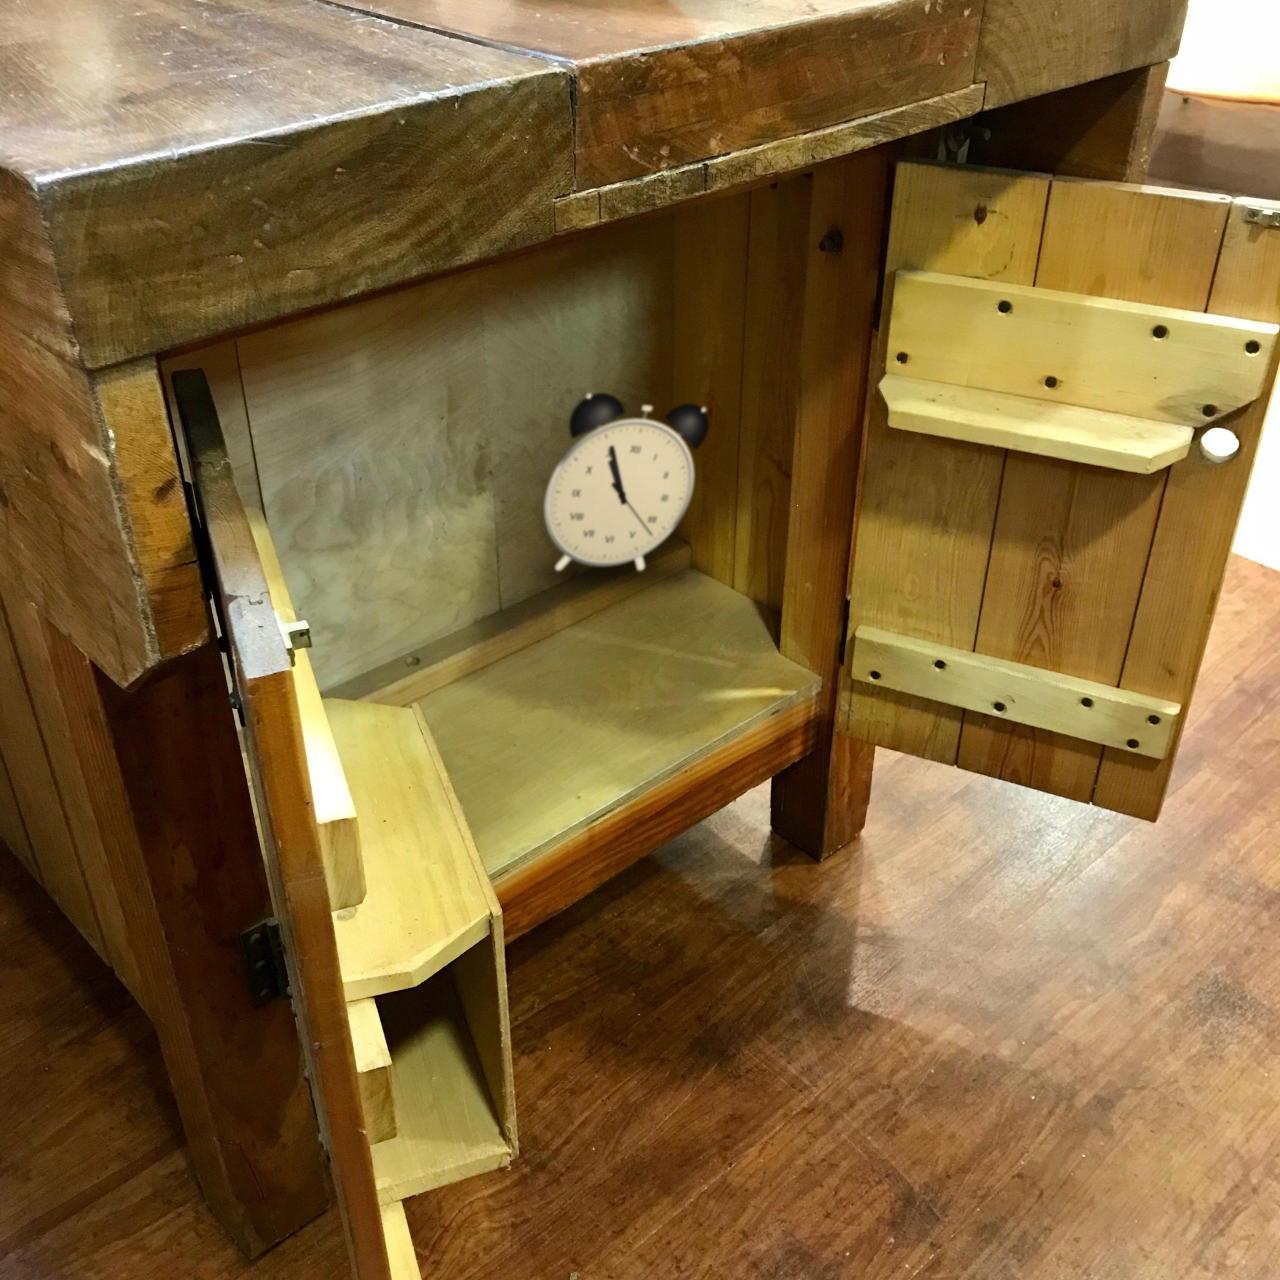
10:55:22
